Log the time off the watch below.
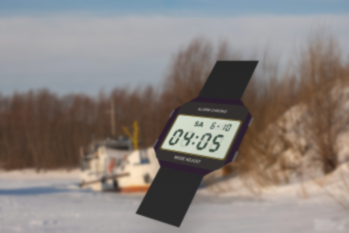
4:05
